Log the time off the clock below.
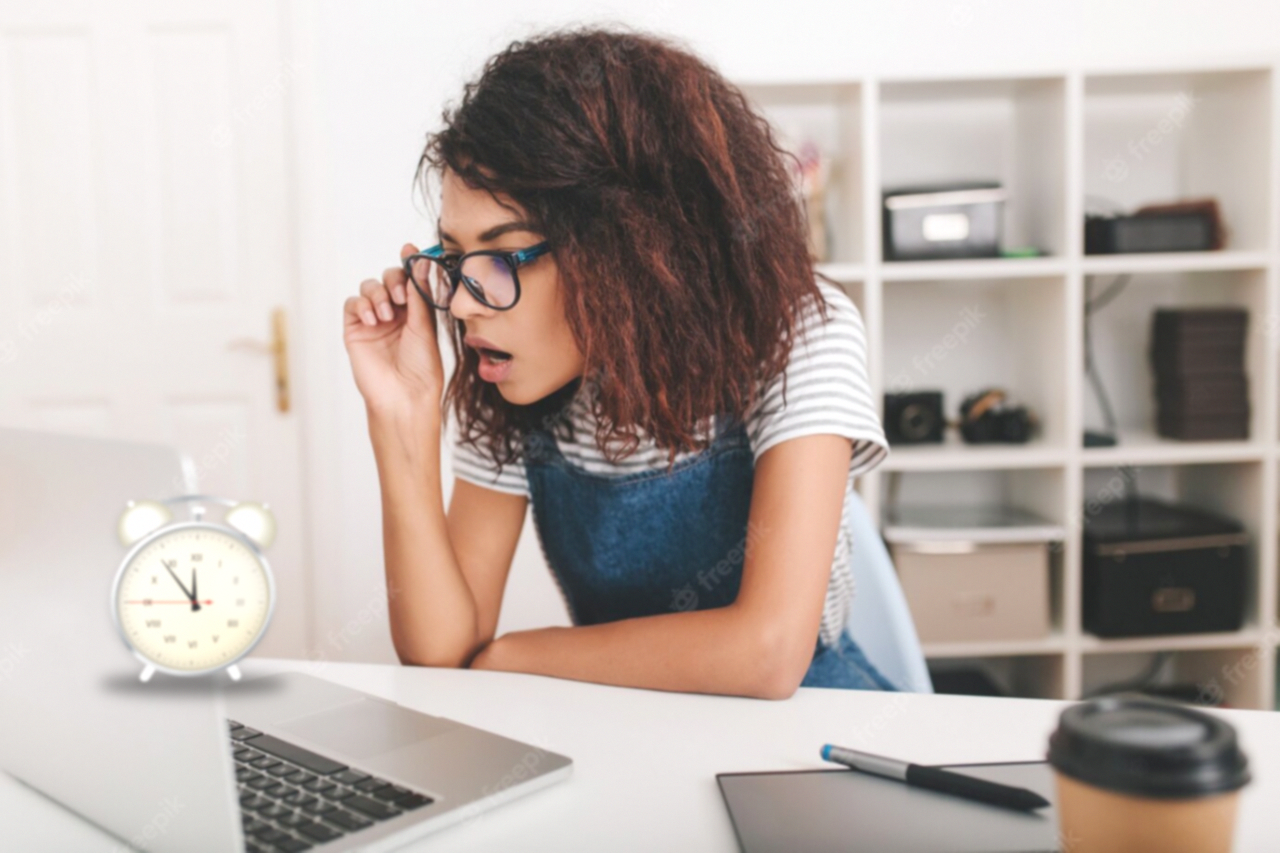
11:53:45
